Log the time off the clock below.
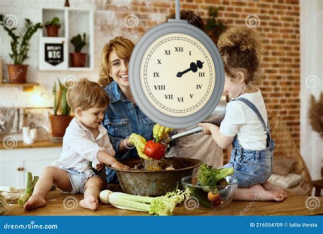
2:11
